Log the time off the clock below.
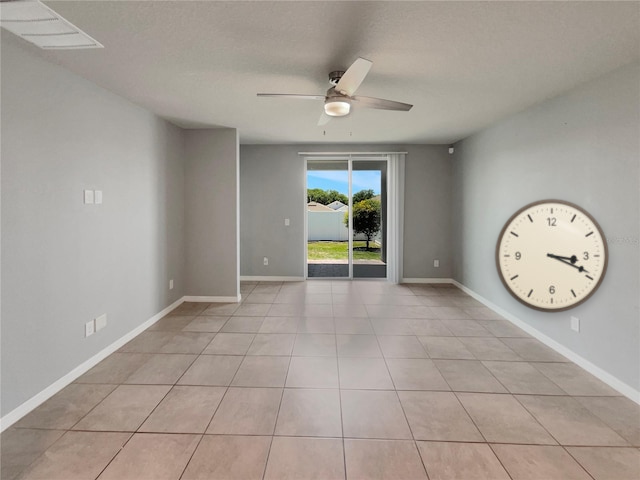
3:19
